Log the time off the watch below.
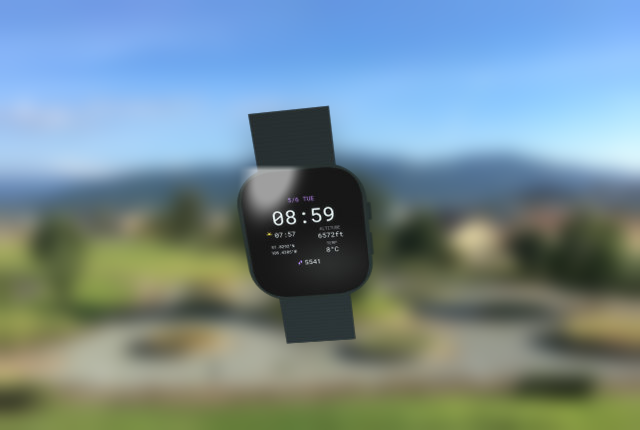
8:59
